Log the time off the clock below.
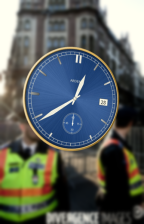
12:39
